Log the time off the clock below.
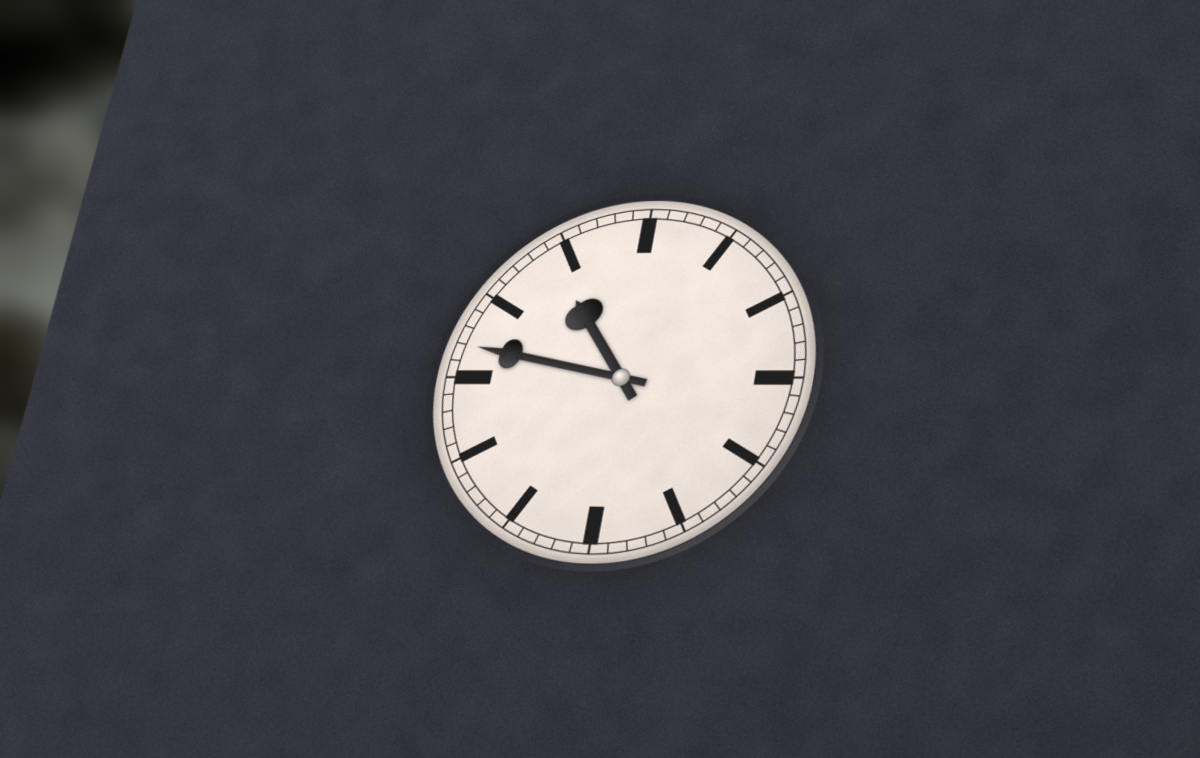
10:47
